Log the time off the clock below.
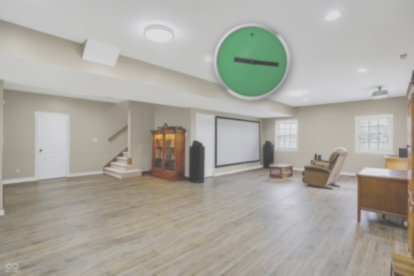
9:16
